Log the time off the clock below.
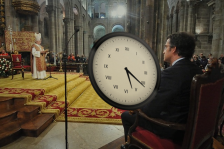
5:21
